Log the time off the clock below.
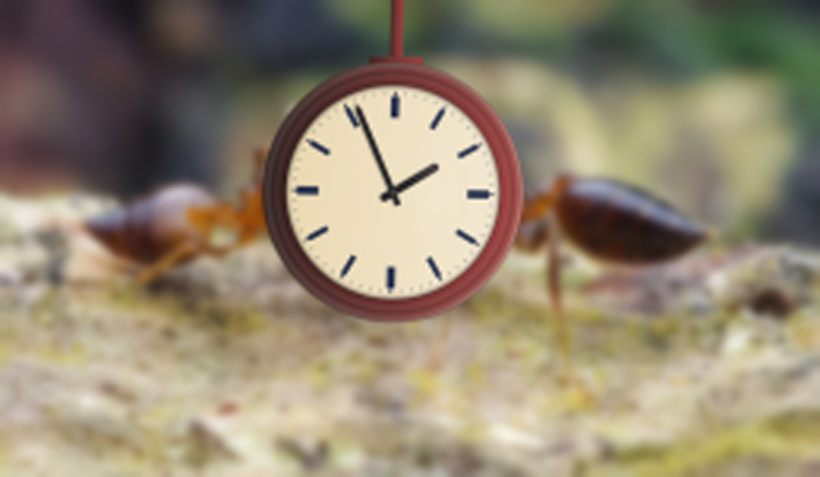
1:56
